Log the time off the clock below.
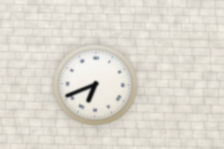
6:41
